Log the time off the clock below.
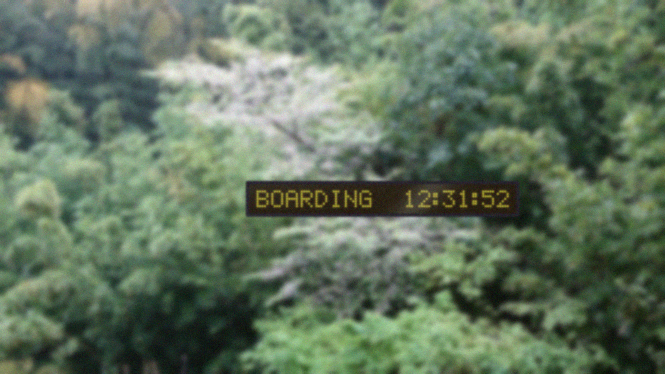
12:31:52
